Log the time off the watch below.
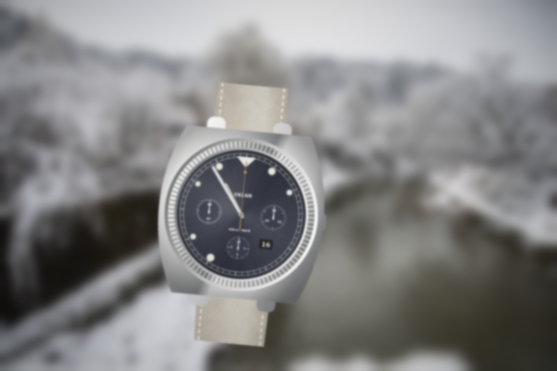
10:54
